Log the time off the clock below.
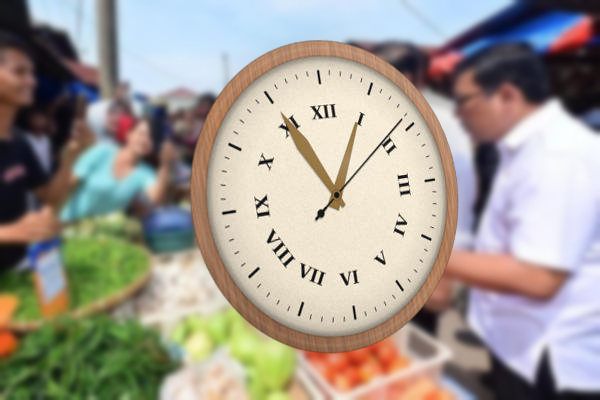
12:55:09
